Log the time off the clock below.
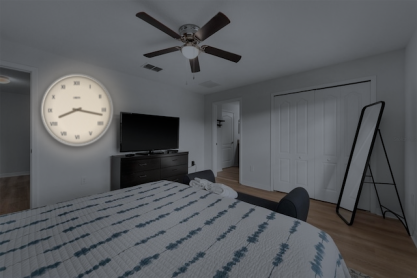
8:17
